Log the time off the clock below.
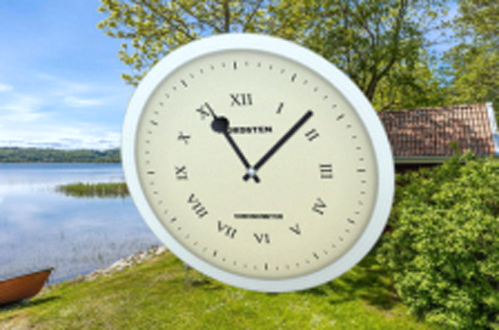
11:08
